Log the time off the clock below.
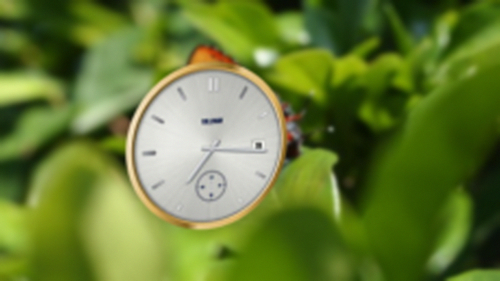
7:16
